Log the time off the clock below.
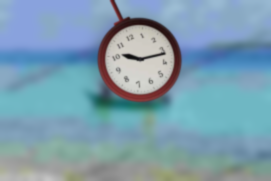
10:17
